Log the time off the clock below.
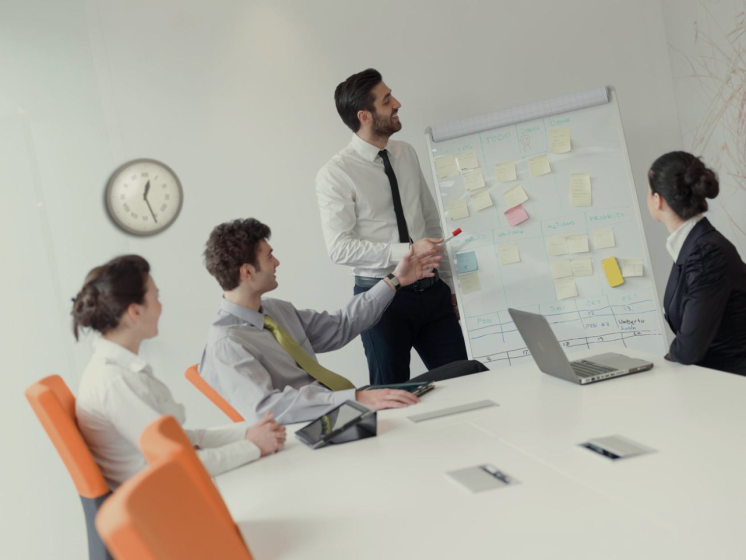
12:26
